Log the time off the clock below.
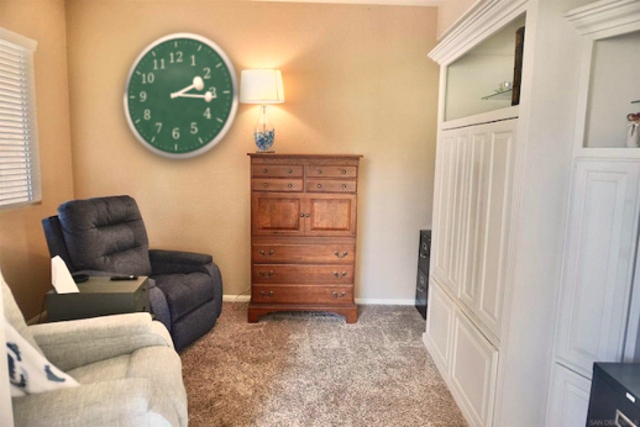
2:16
